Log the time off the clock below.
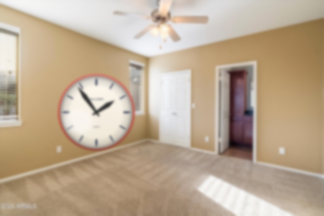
1:54
